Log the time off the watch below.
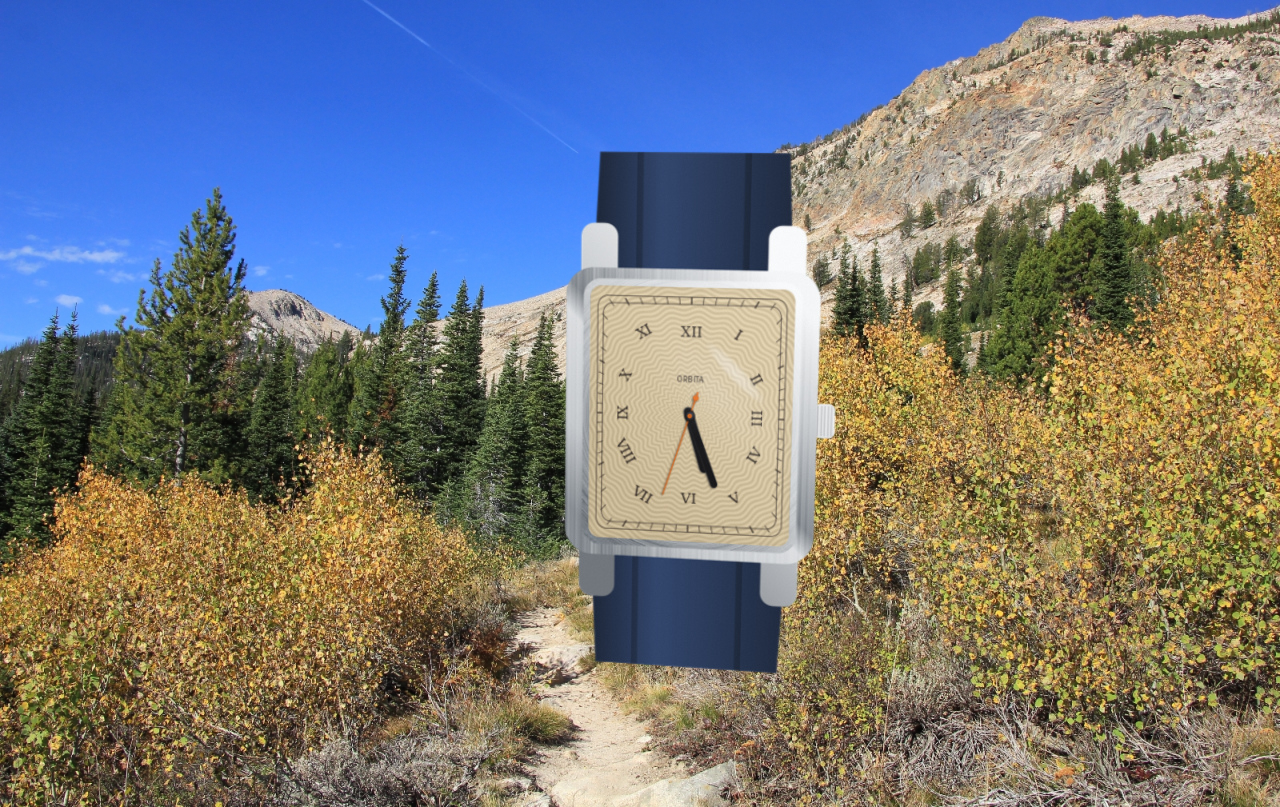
5:26:33
